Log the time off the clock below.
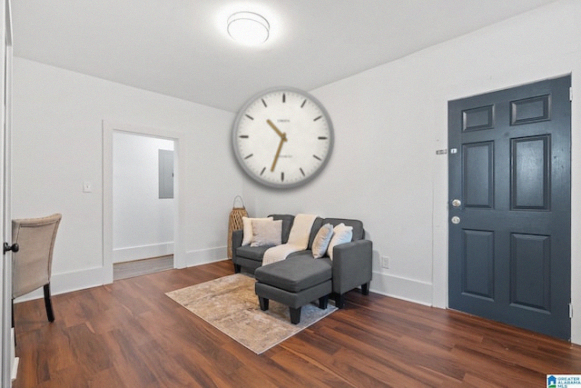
10:33
